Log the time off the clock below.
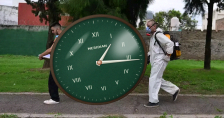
1:16
